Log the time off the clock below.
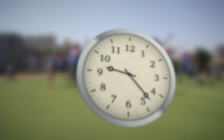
9:23
